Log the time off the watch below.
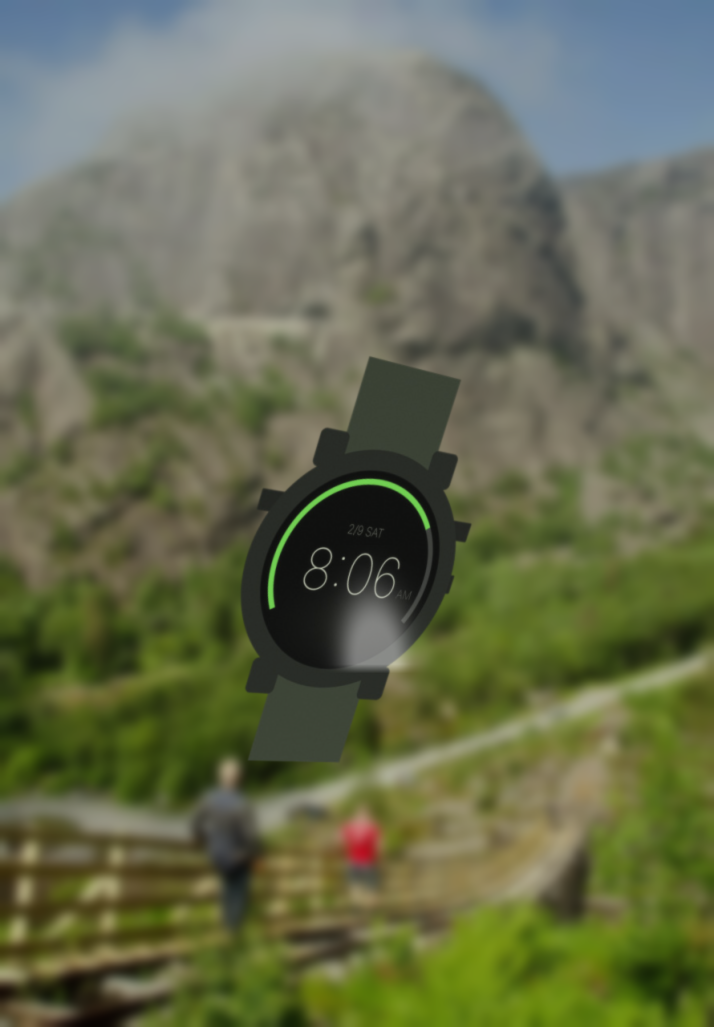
8:06
